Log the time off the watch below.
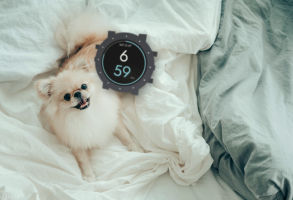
6:59
